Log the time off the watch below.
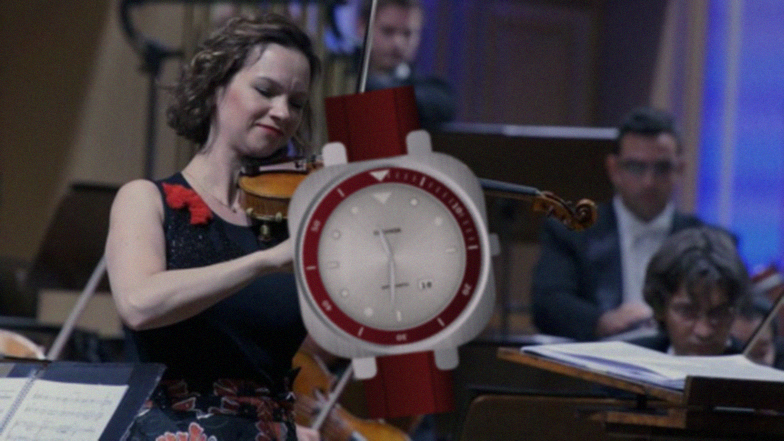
11:31
